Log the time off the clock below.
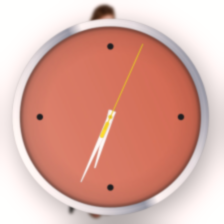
6:34:04
